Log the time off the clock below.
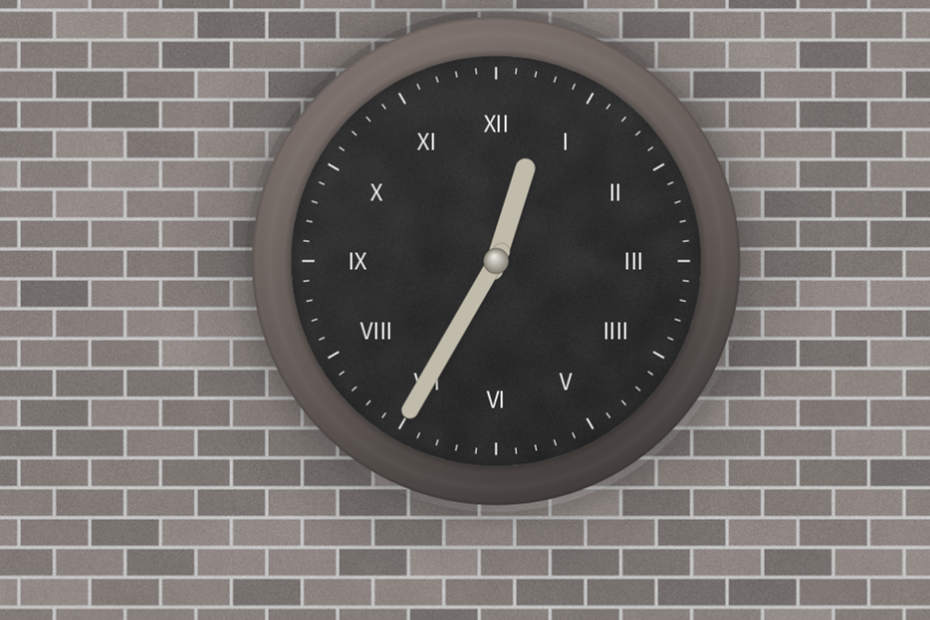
12:35
